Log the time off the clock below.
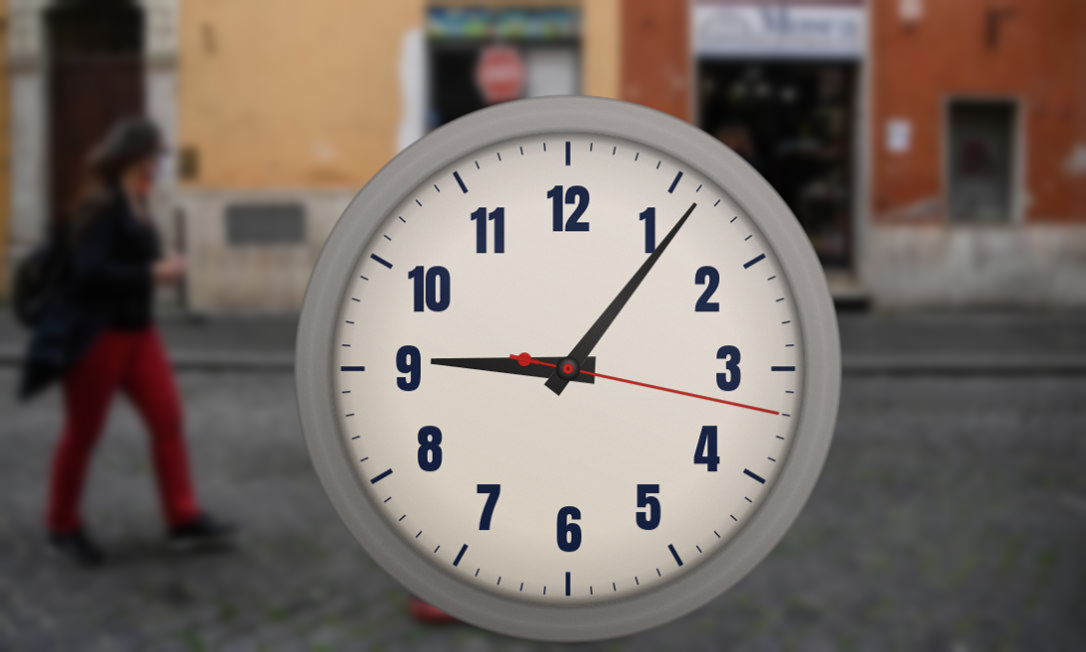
9:06:17
